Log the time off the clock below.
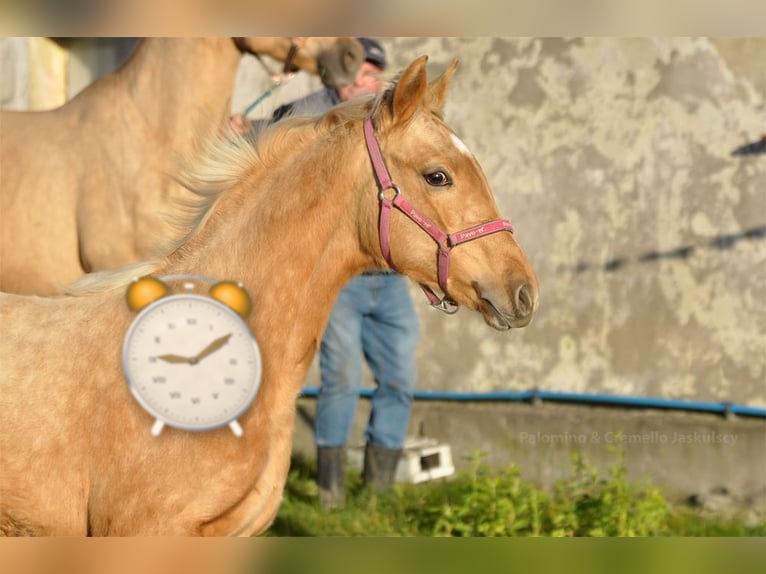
9:09
